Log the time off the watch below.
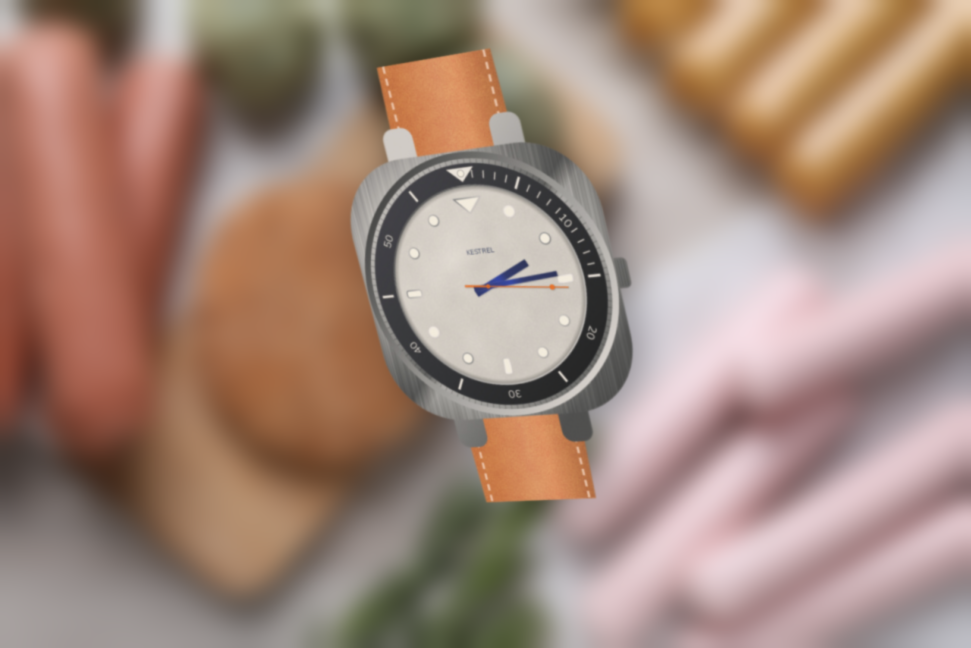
2:14:16
